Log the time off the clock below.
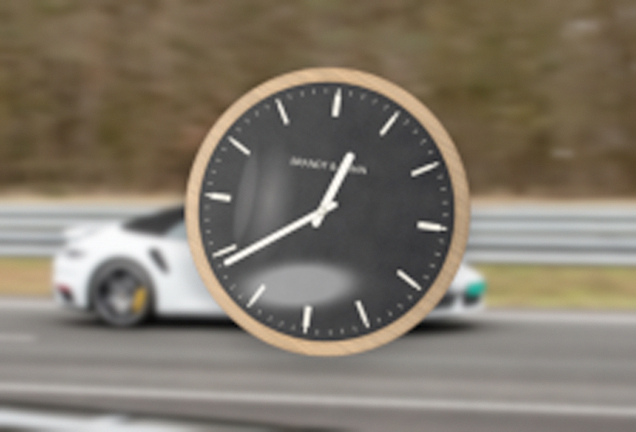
12:39
